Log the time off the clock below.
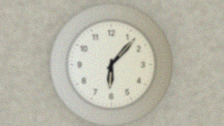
6:07
